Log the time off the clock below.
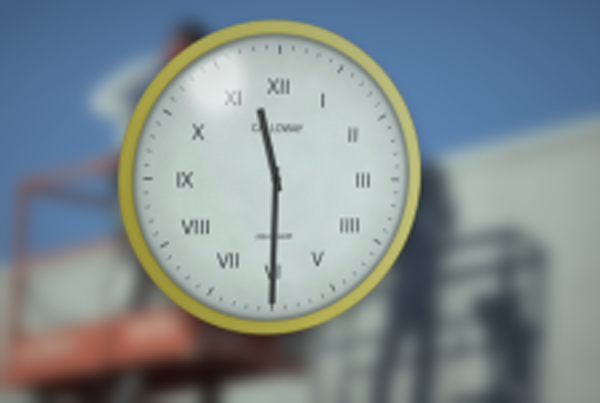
11:30
